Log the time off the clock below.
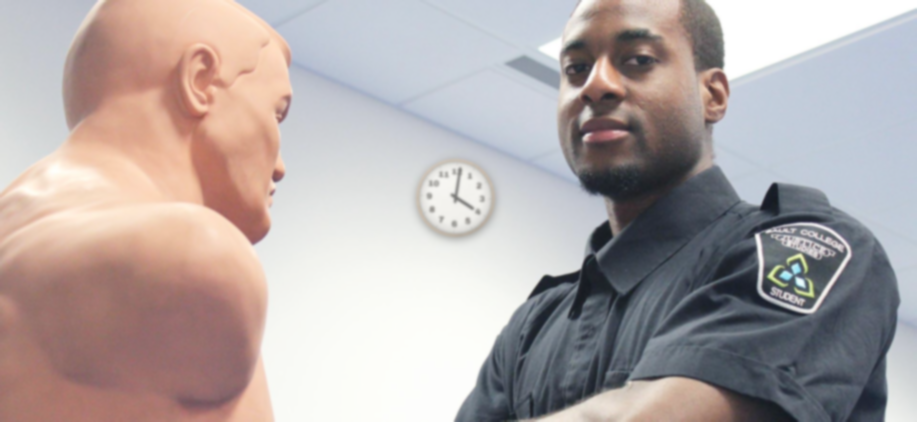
4:01
